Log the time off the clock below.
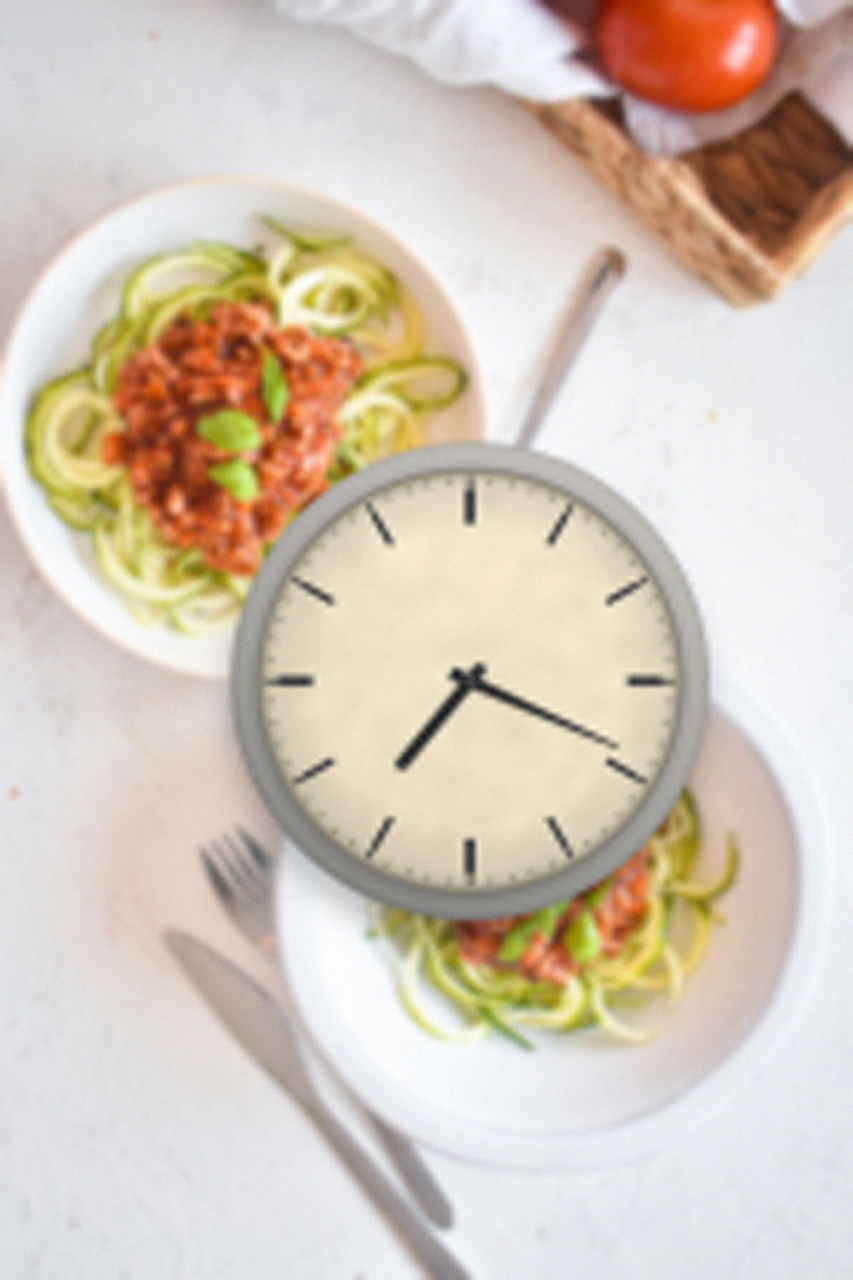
7:19
